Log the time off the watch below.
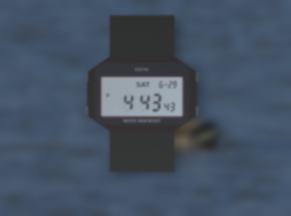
4:43
